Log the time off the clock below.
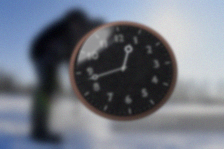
12:43
